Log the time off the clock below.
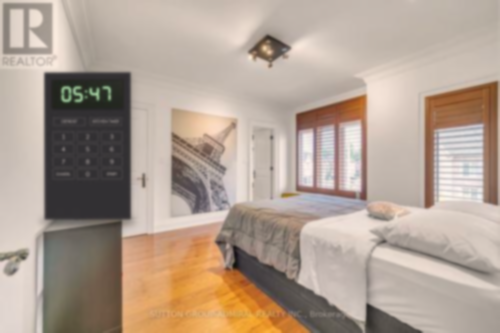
5:47
